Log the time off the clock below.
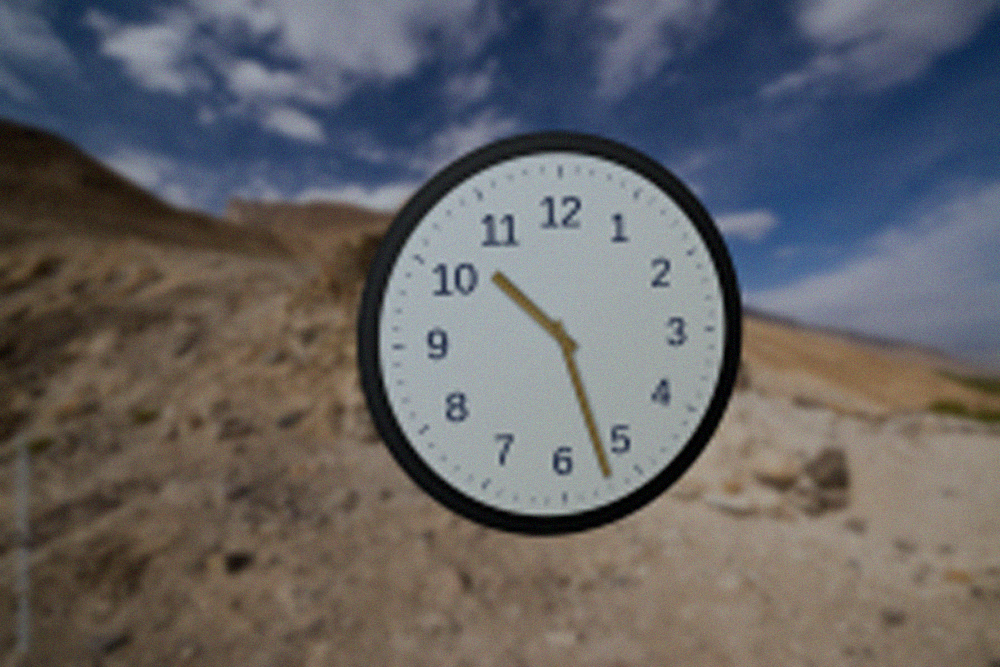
10:27
